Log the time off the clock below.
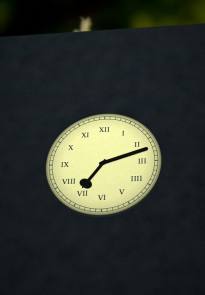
7:12
